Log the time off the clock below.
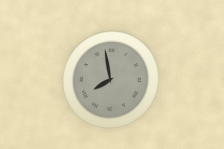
7:58
